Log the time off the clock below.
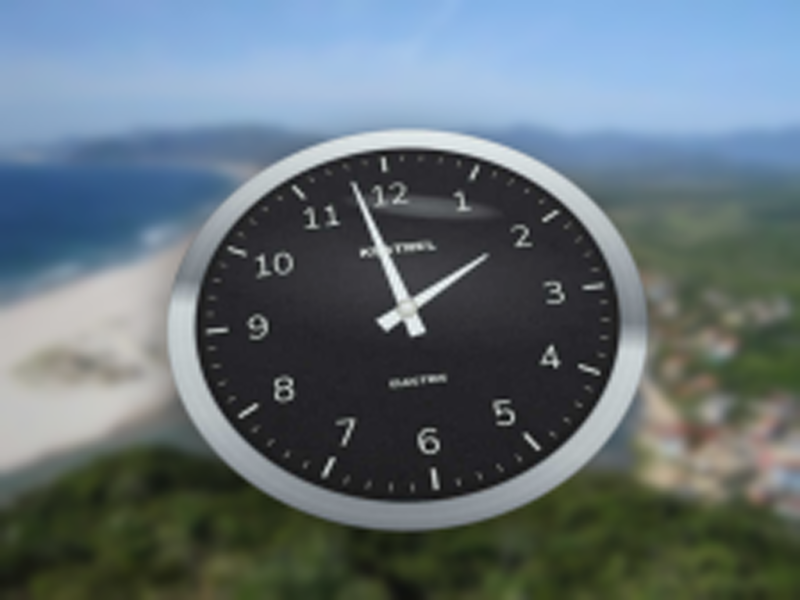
1:58
